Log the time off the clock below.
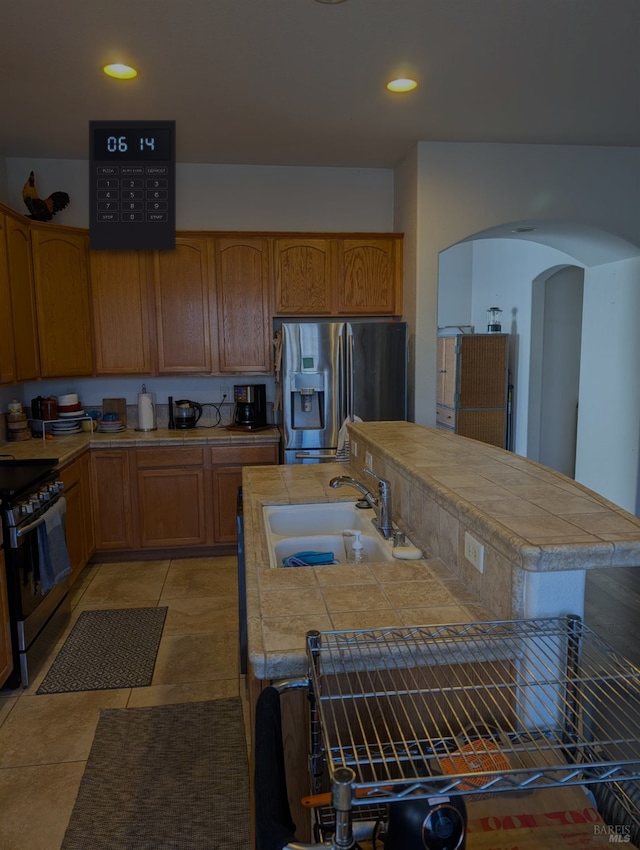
6:14
